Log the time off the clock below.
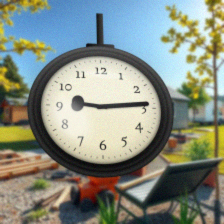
9:14
